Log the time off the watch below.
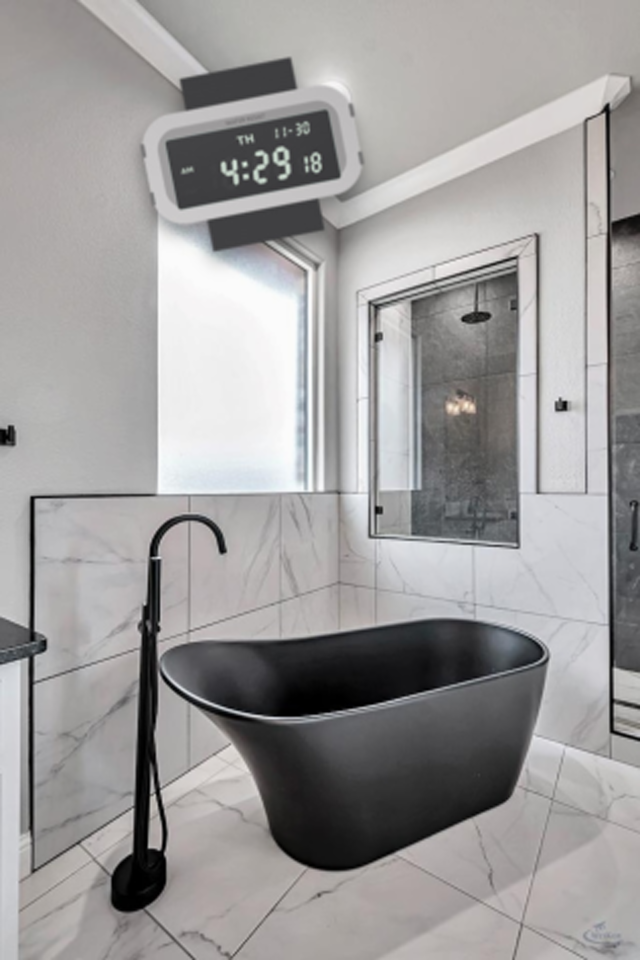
4:29:18
